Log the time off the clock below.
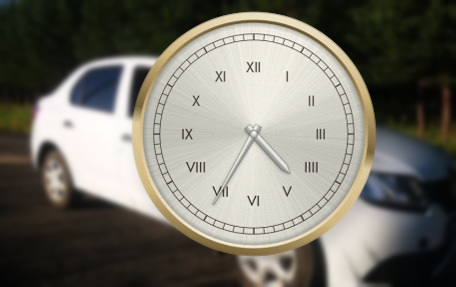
4:35
